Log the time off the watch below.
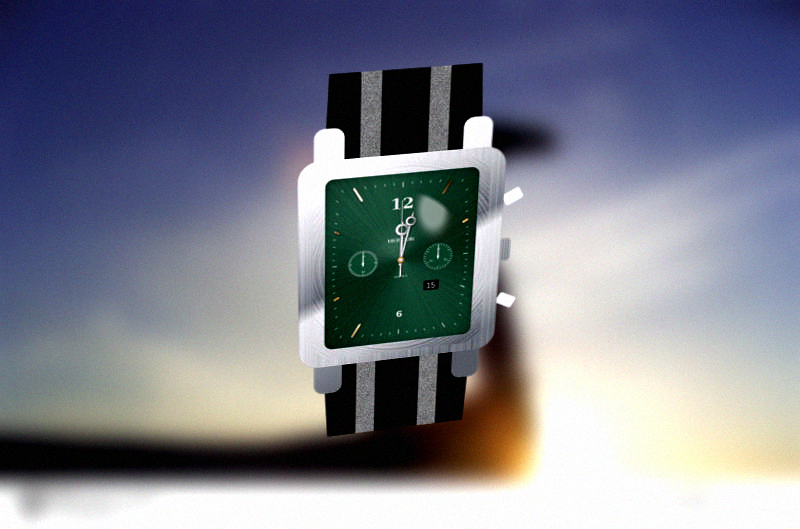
12:02
